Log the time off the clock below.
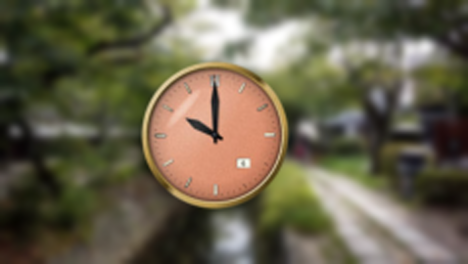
10:00
